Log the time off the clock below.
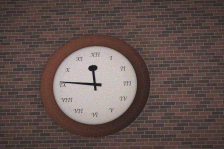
11:46
